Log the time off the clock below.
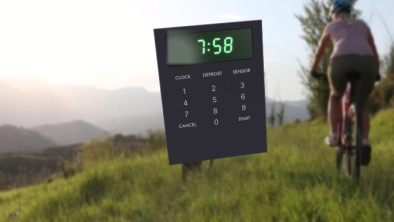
7:58
